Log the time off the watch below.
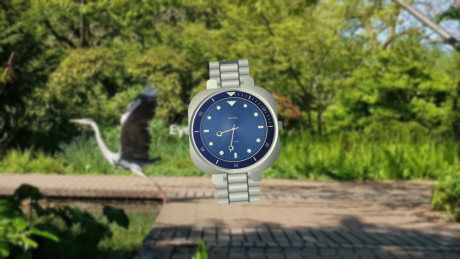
8:32
